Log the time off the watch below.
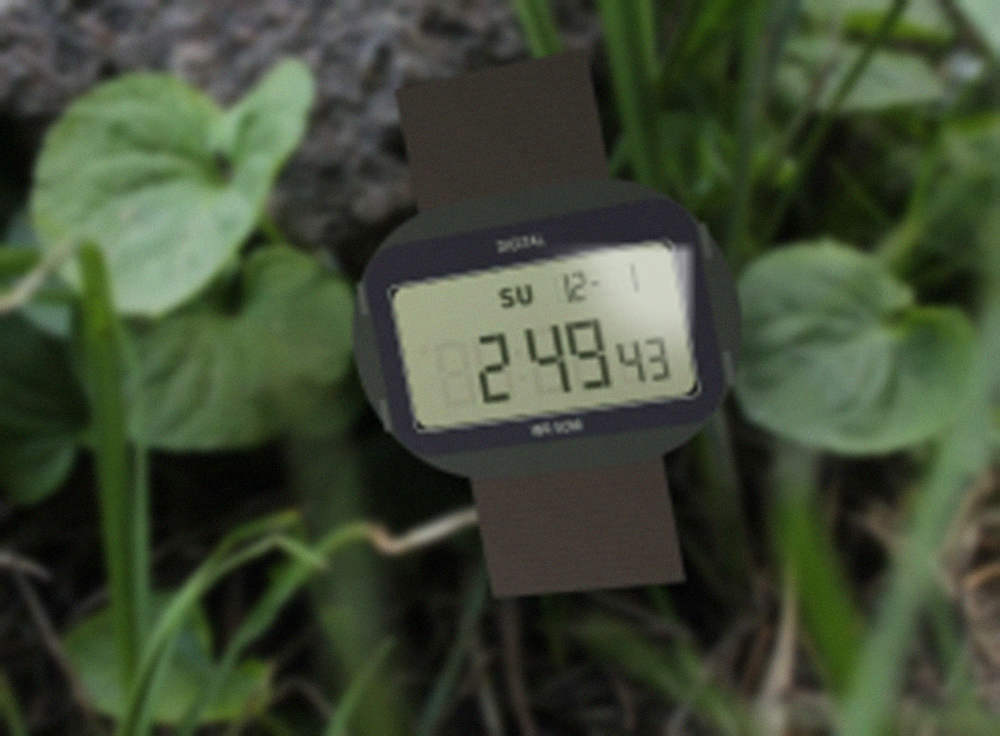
2:49:43
